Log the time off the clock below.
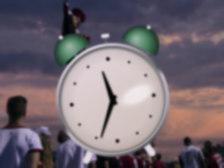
11:34
